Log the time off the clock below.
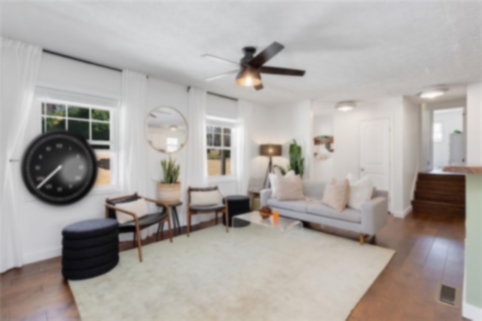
7:38
